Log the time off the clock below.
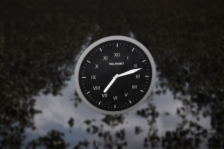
7:12
